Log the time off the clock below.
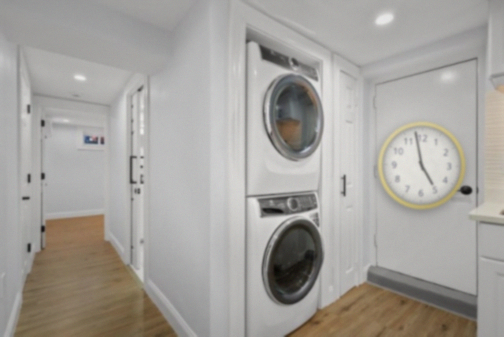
4:58
